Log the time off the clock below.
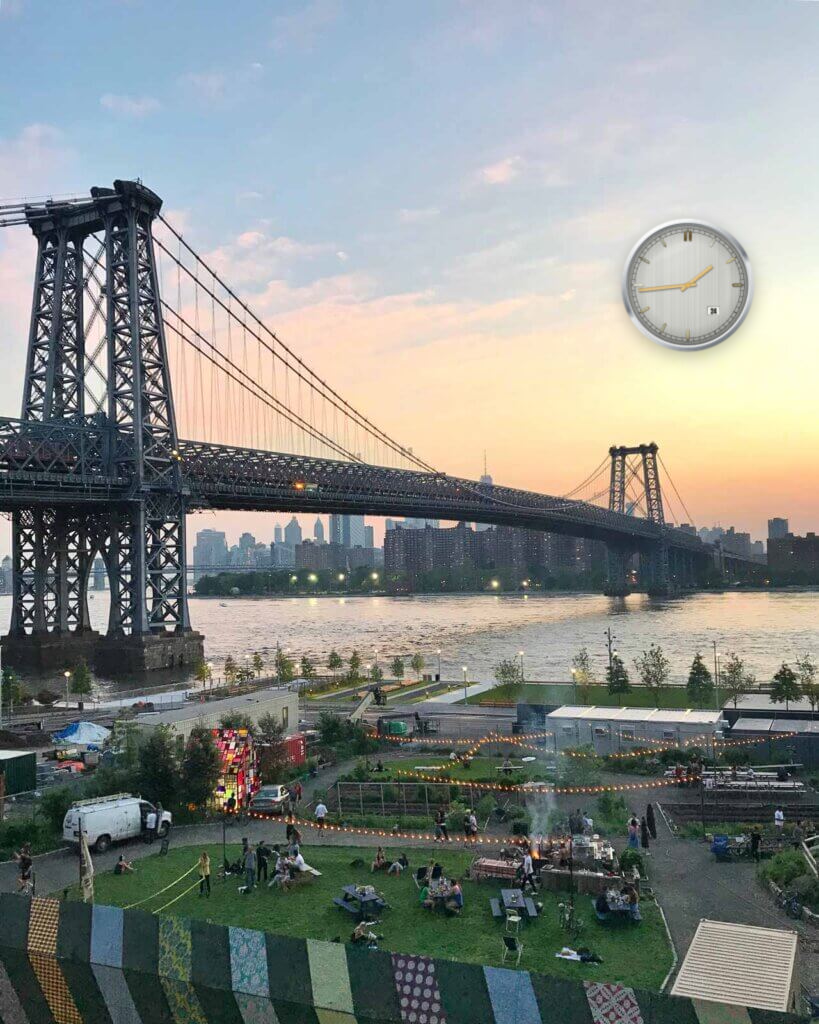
1:44
